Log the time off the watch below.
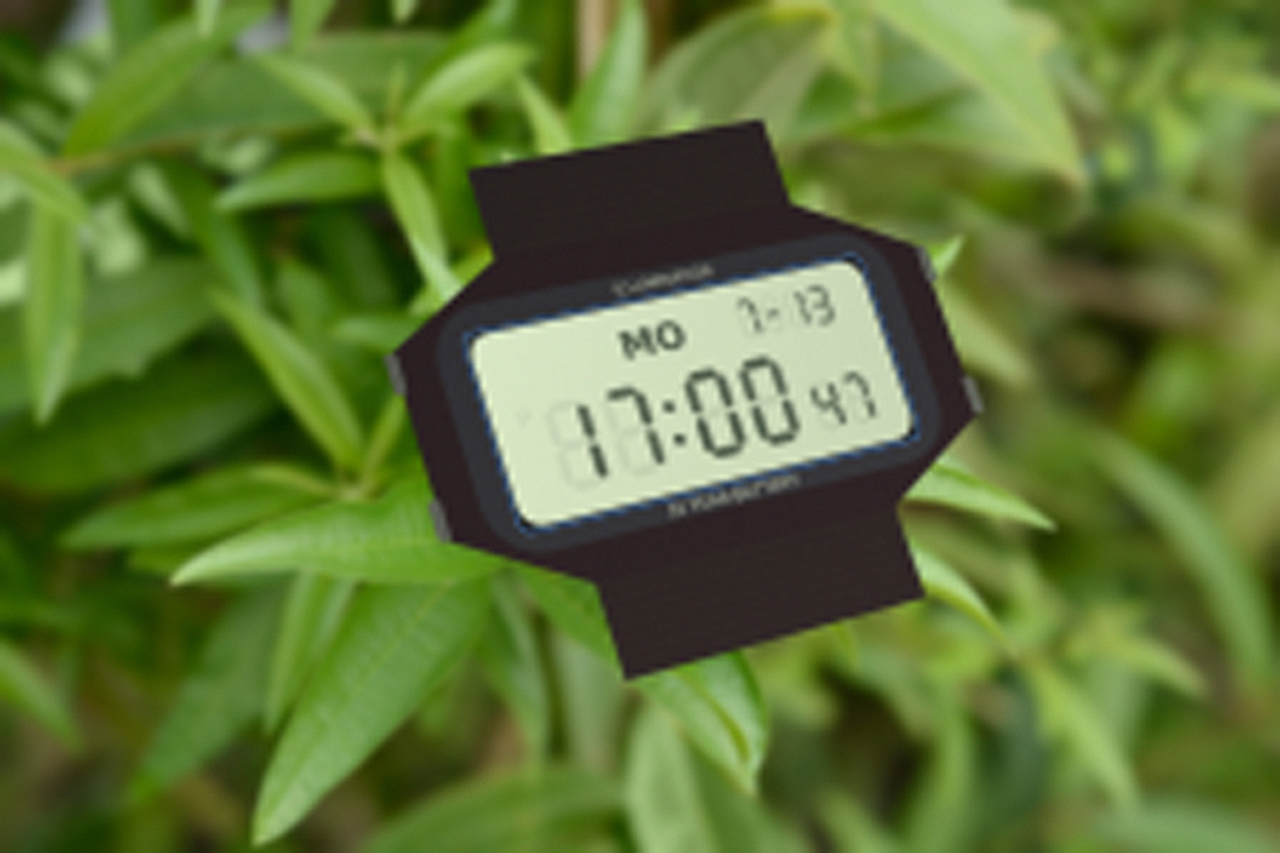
17:00:47
